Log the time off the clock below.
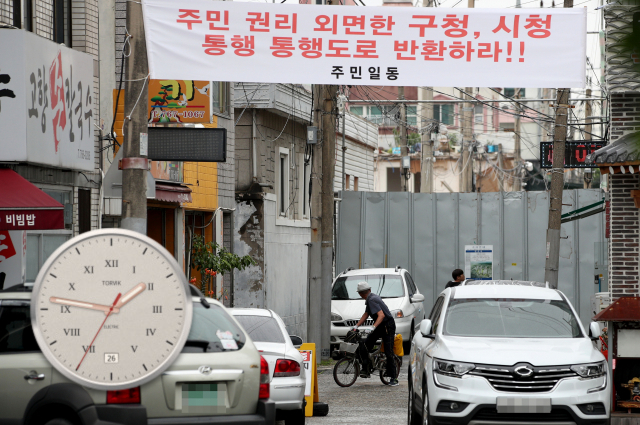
1:46:35
